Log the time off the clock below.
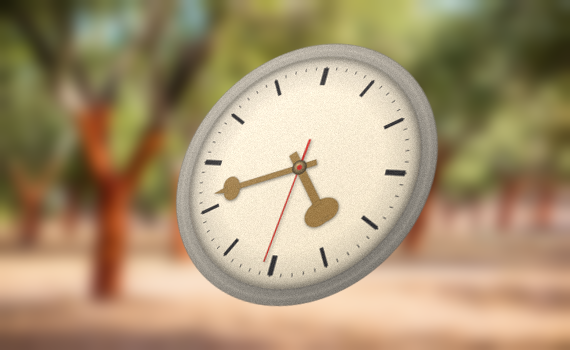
4:41:31
